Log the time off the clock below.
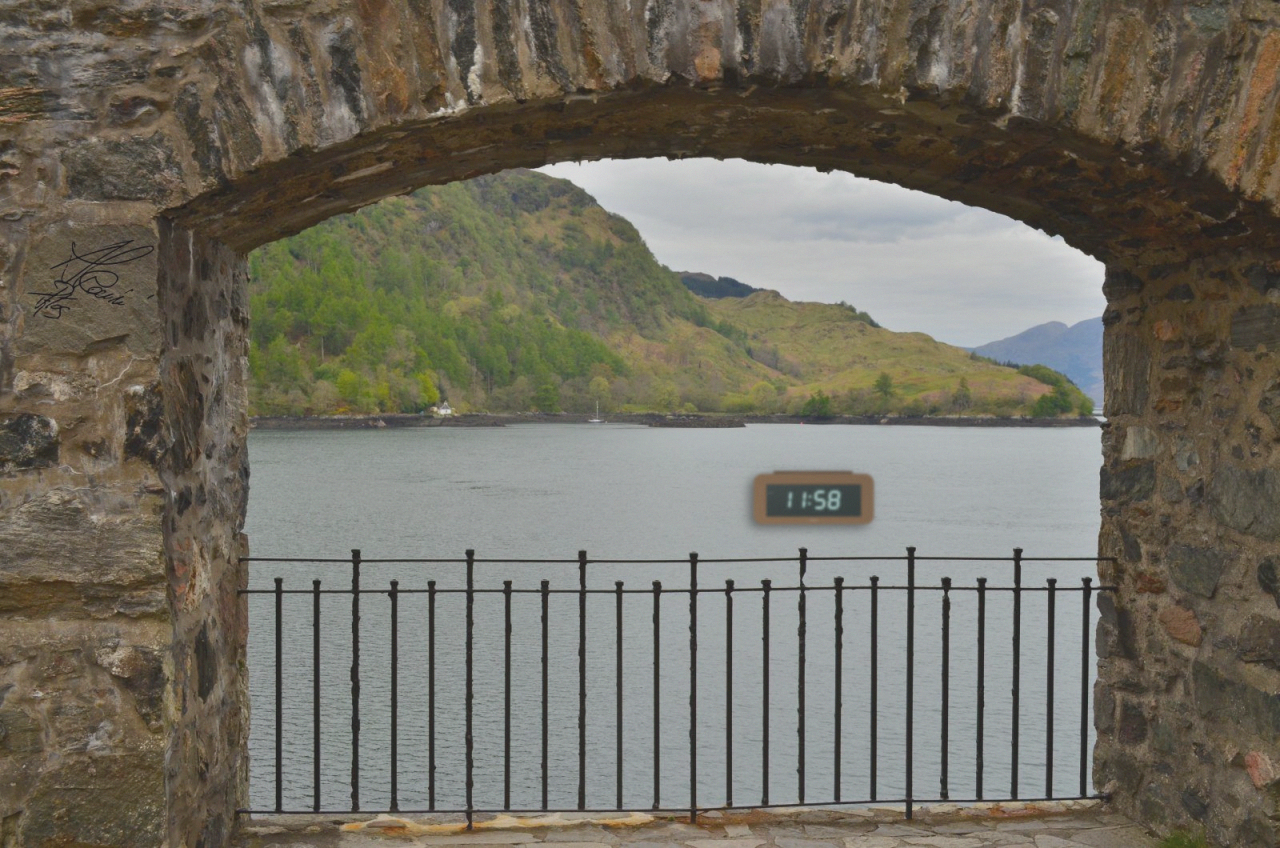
11:58
